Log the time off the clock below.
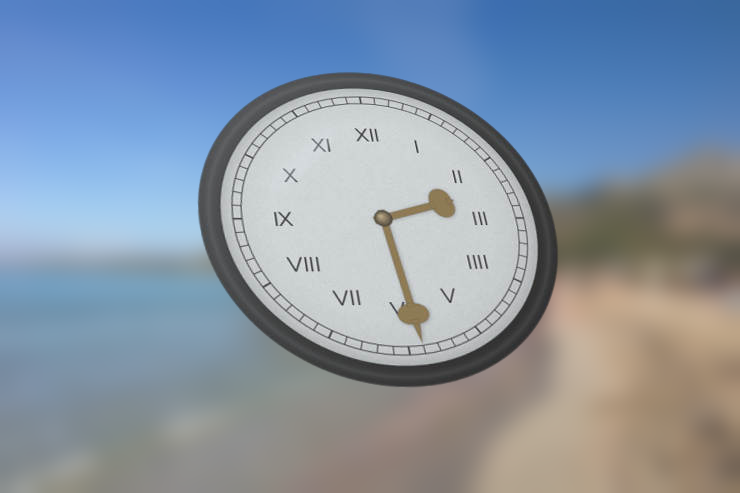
2:29
